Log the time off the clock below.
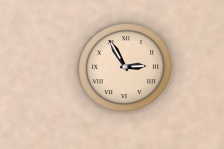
2:55
